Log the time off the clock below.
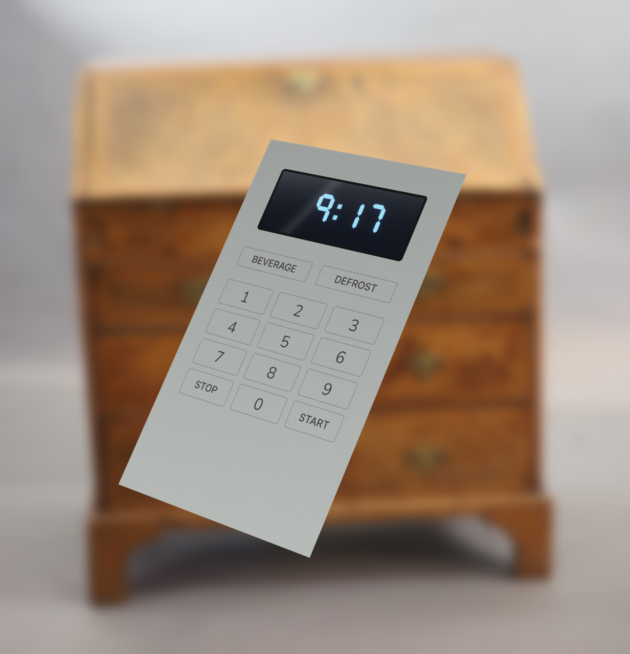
9:17
